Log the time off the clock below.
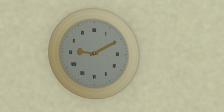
9:10
